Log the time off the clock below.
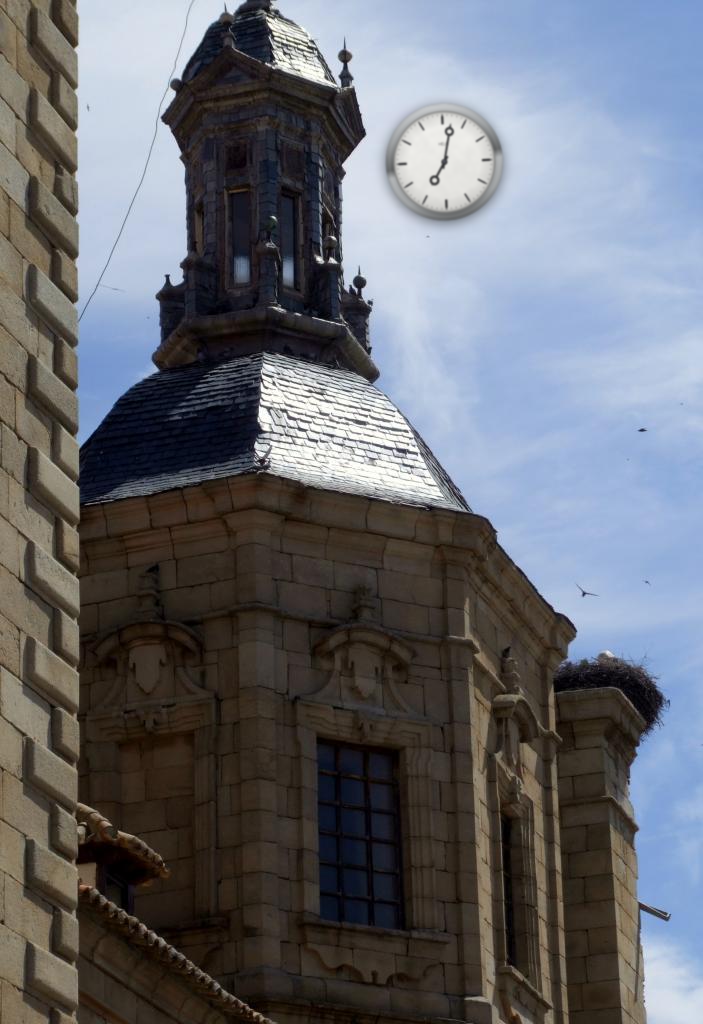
7:02
